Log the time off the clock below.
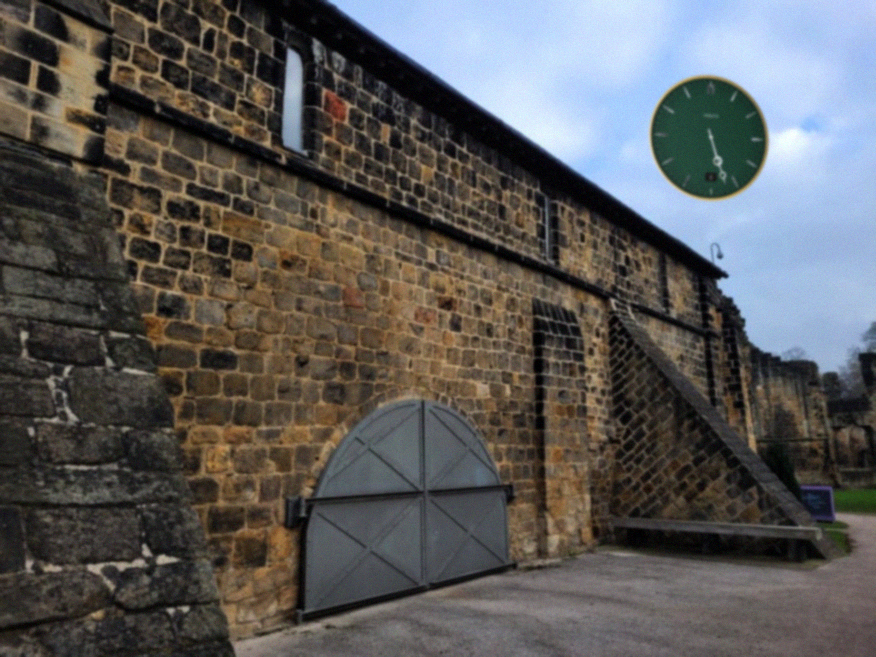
5:27
